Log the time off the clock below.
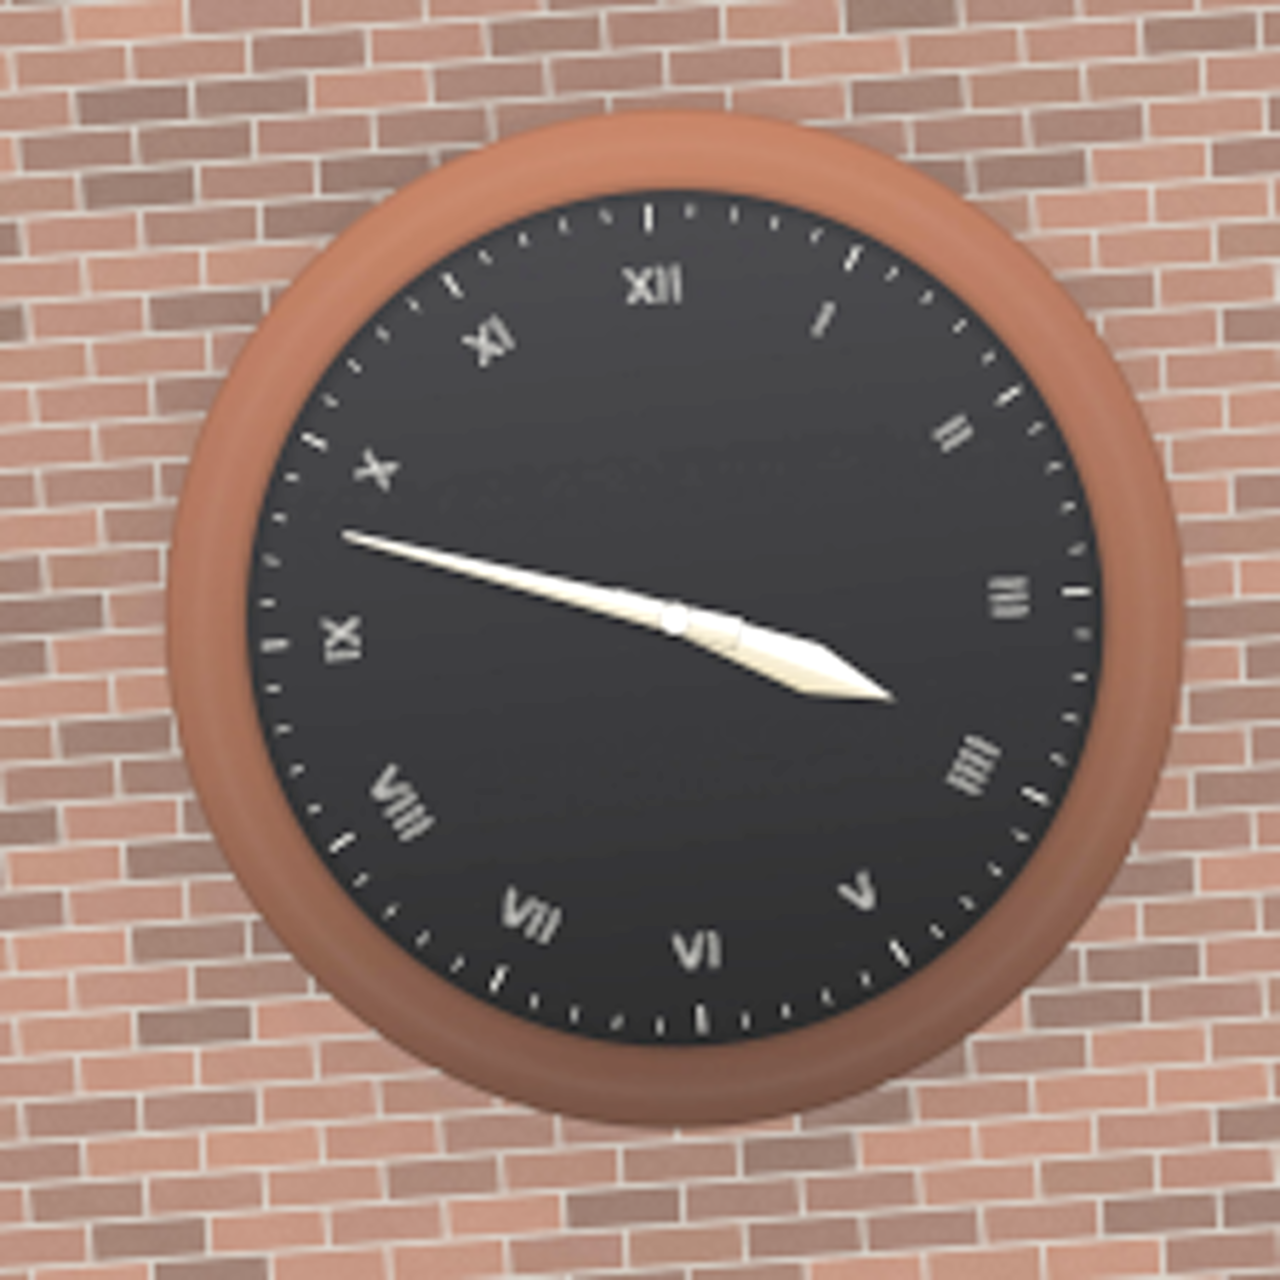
3:48
